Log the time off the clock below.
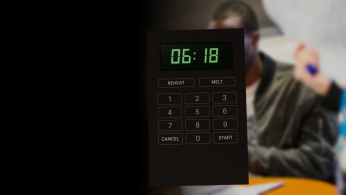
6:18
